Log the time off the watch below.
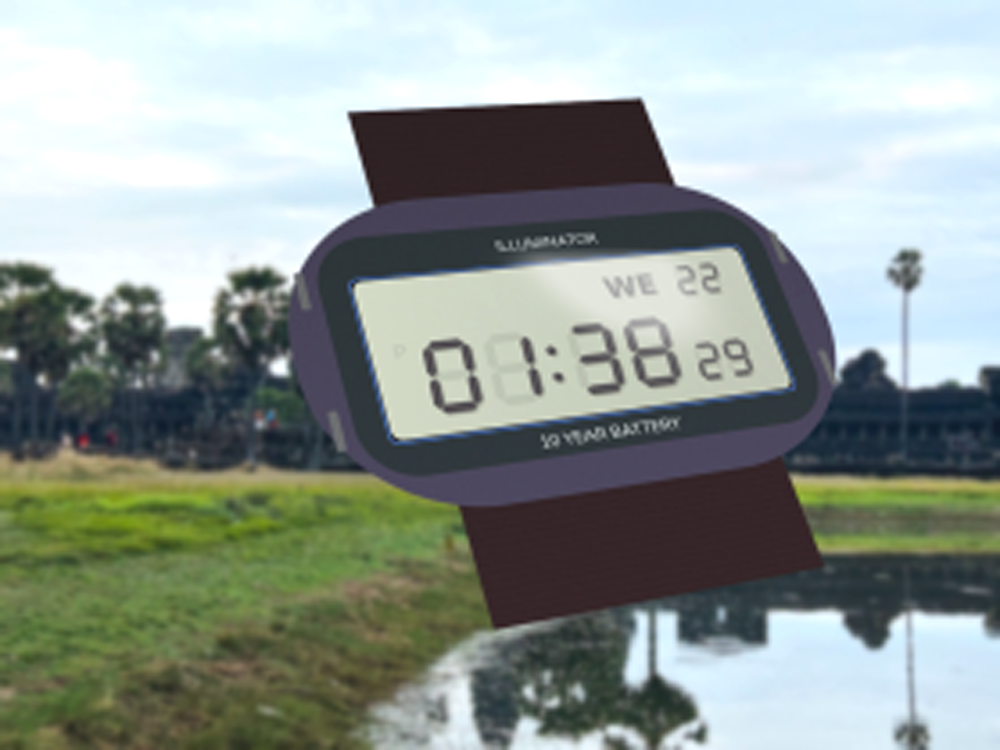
1:38:29
